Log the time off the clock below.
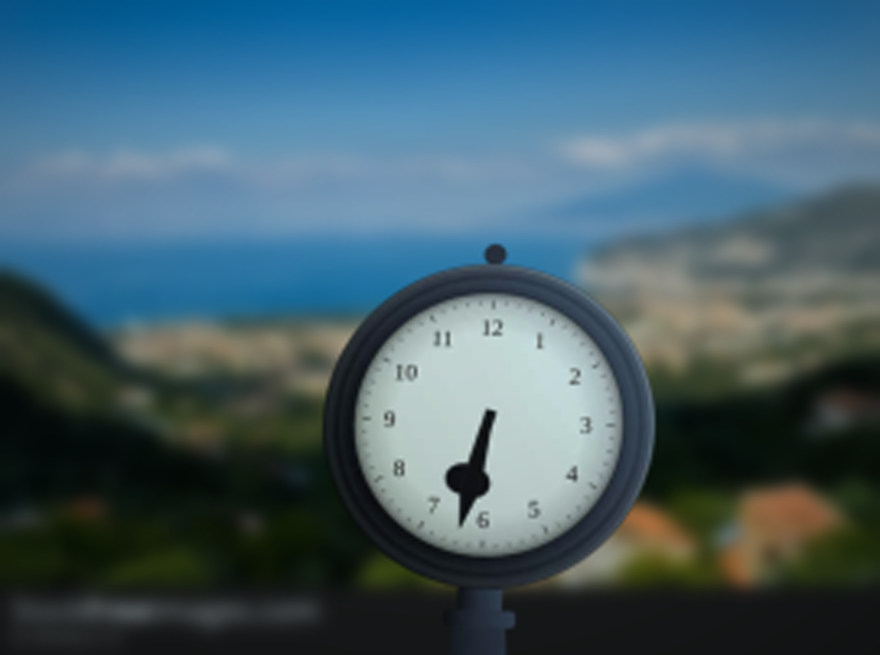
6:32
